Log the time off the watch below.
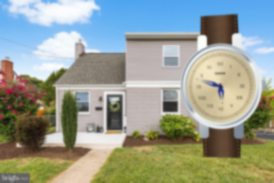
5:48
